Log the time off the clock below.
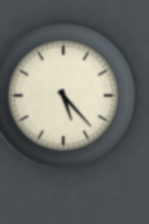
5:23
